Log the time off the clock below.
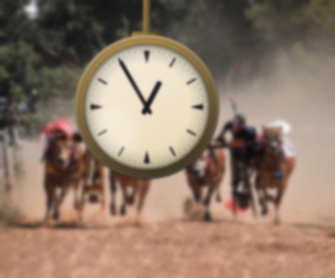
12:55
